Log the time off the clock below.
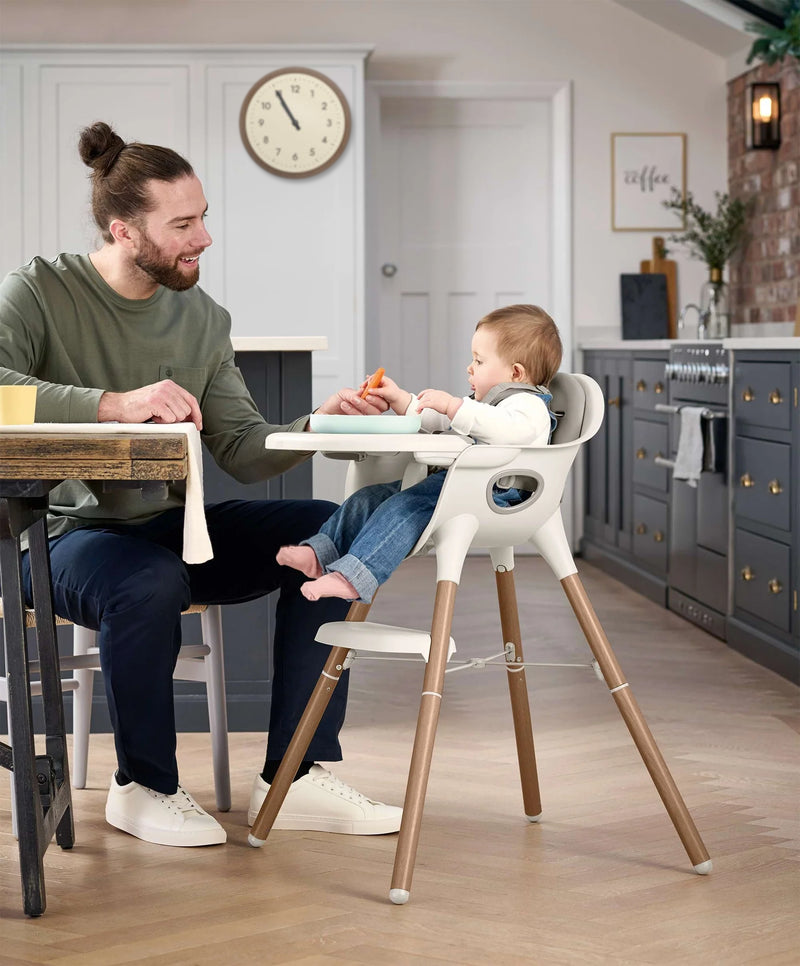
10:55
